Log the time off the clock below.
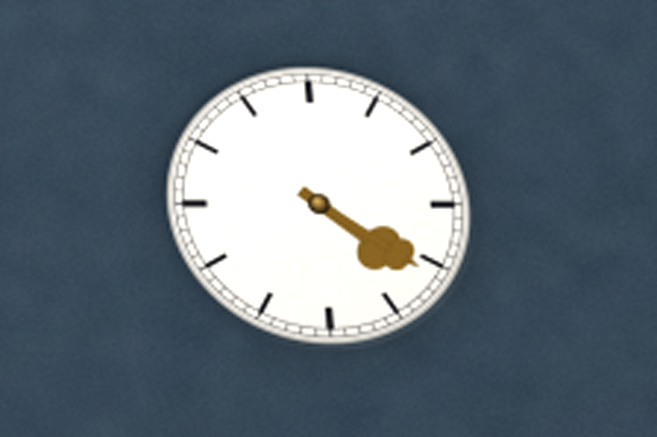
4:21
